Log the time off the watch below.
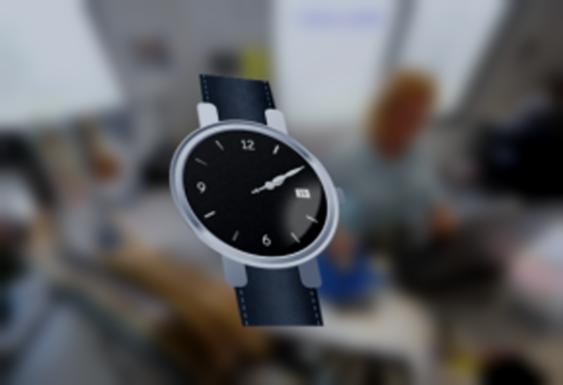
2:10
